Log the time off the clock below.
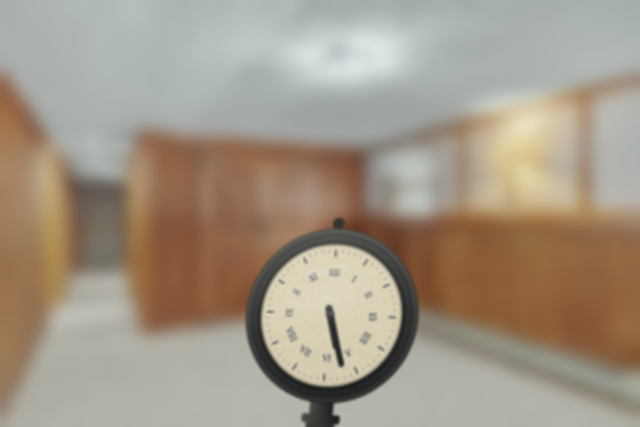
5:27
